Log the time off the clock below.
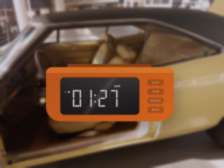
1:27
